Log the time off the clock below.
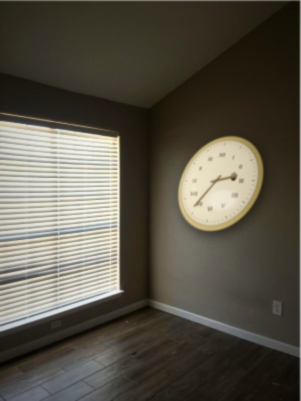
2:36
